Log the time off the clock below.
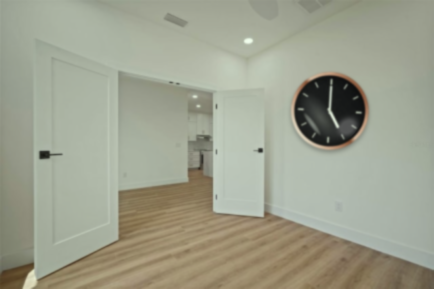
5:00
